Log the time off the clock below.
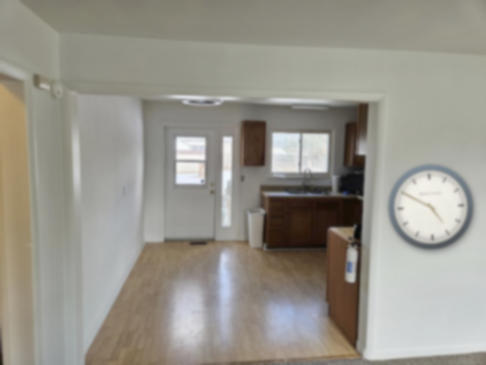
4:50
